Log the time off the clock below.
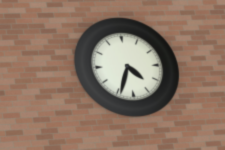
4:34
